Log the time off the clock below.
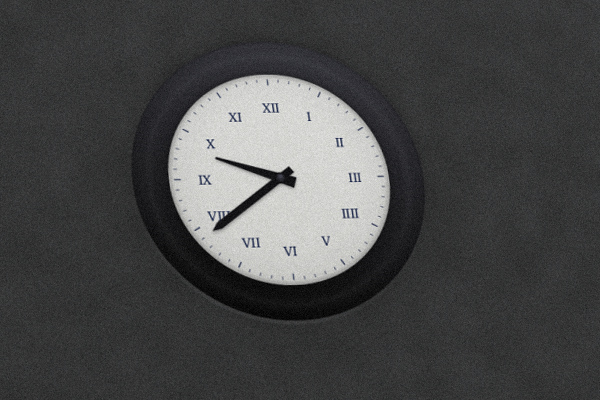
9:39
